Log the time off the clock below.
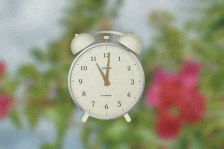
11:01
